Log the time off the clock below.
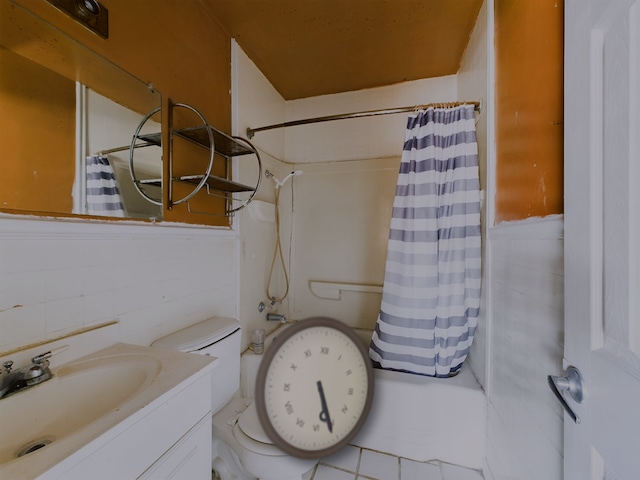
5:26
